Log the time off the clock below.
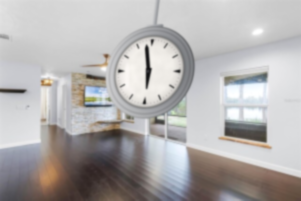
5:58
